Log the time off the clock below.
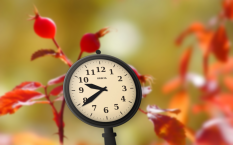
9:39
